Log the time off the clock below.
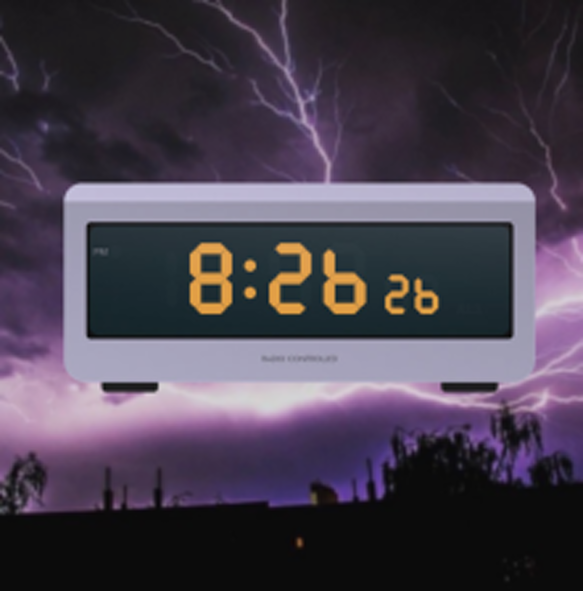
8:26:26
